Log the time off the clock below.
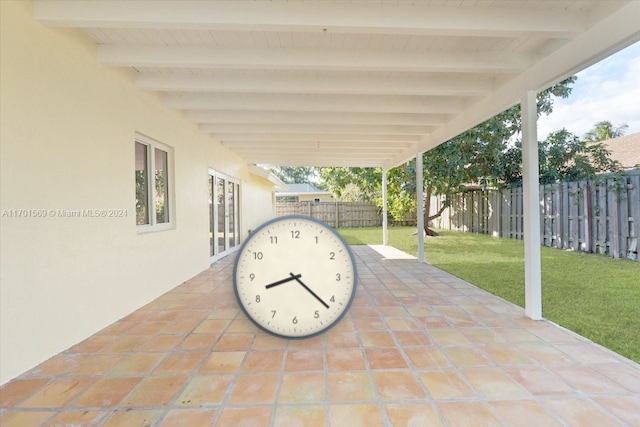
8:22
